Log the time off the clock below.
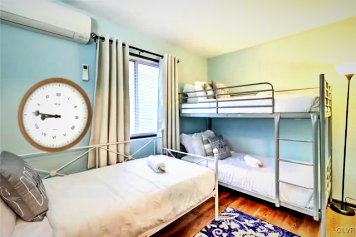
8:46
